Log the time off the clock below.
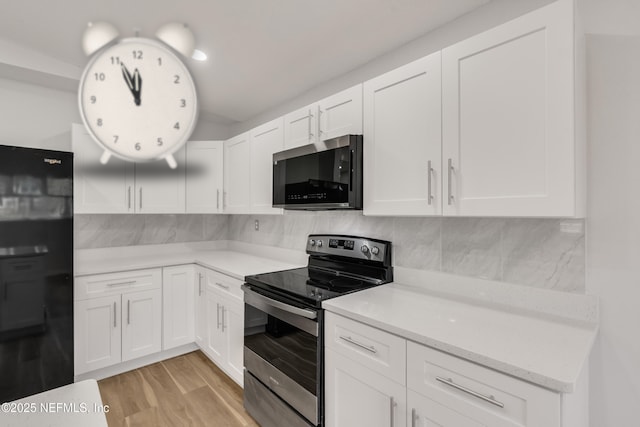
11:56
